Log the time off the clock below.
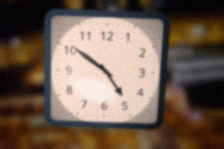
4:51
